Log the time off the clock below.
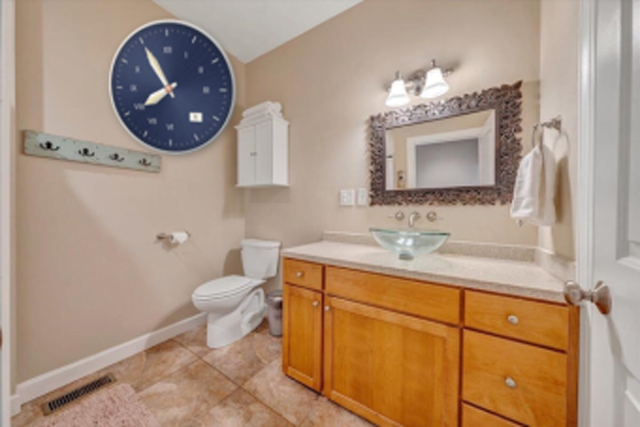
7:55
